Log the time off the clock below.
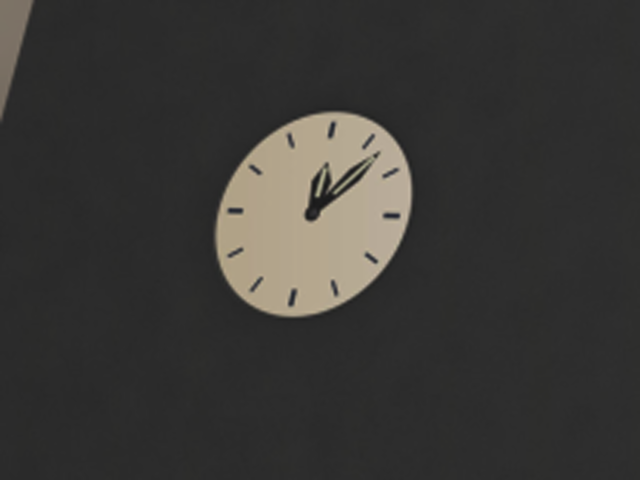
12:07
